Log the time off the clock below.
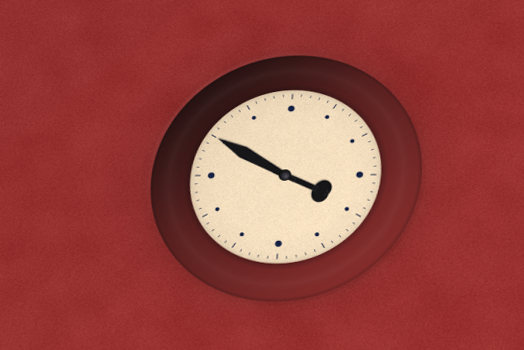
3:50
